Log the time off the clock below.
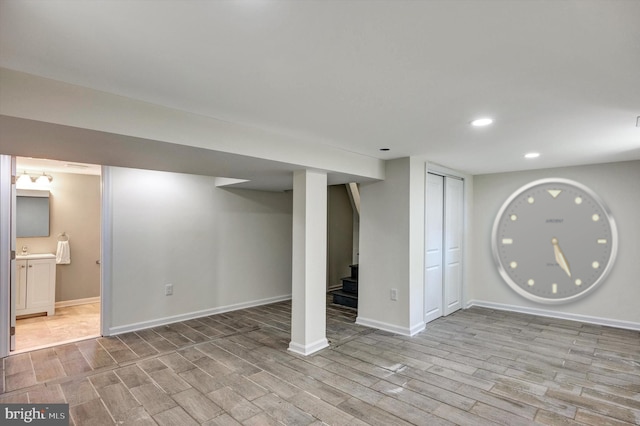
5:26
